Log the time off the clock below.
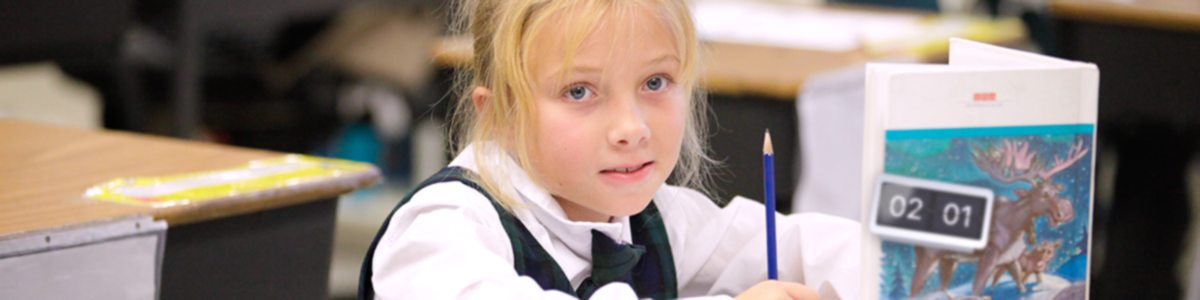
2:01
